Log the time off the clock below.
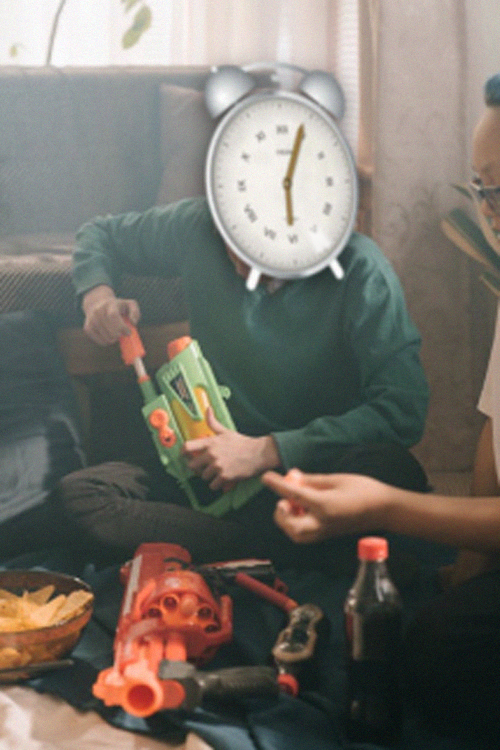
6:04
